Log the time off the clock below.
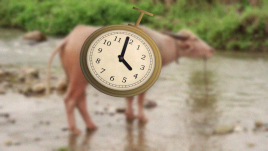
3:59
